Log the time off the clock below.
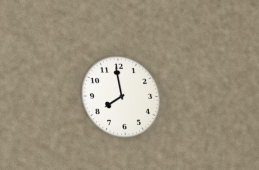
7:59
